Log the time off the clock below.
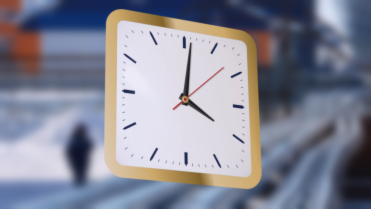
4:01:08
